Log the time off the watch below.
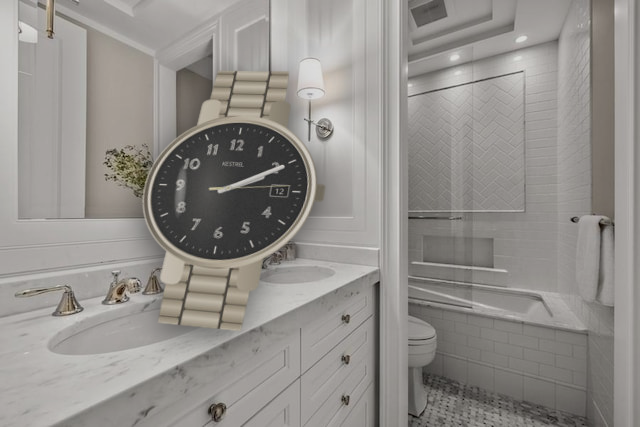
2:10:14
